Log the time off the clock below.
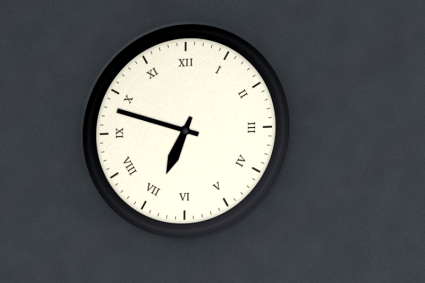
6:48
